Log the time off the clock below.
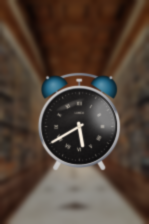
5:40
